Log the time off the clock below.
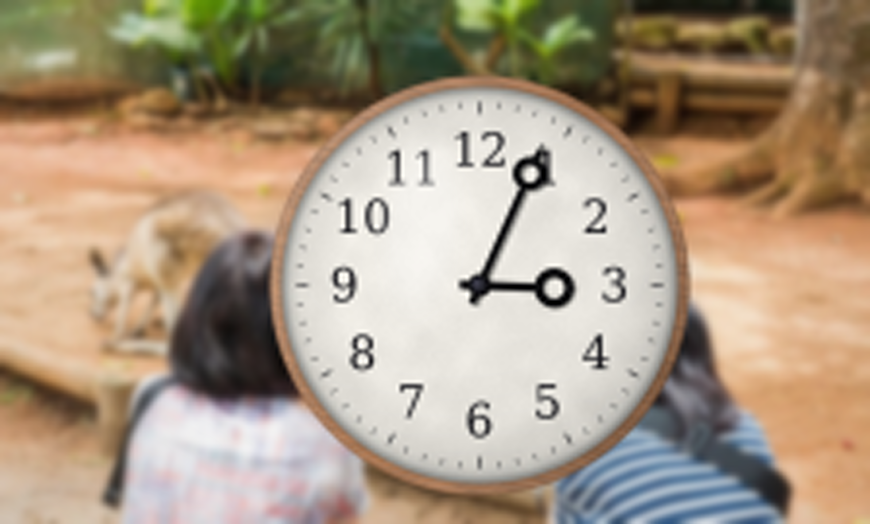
3:04
